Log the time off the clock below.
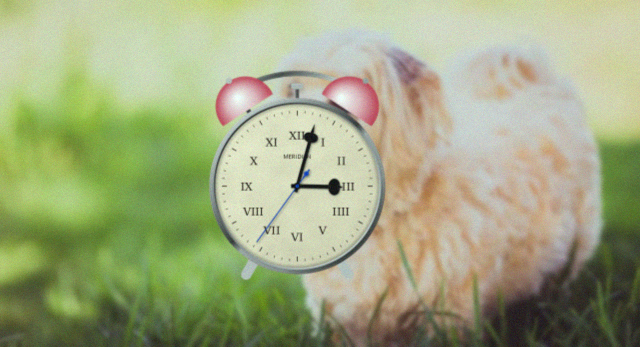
3:02:36
